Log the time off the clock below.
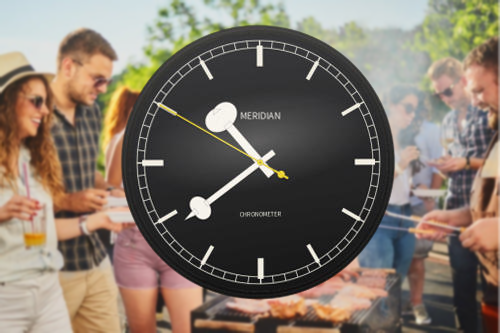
10:38:50
